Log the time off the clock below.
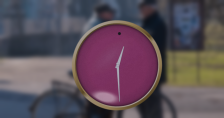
12:29
